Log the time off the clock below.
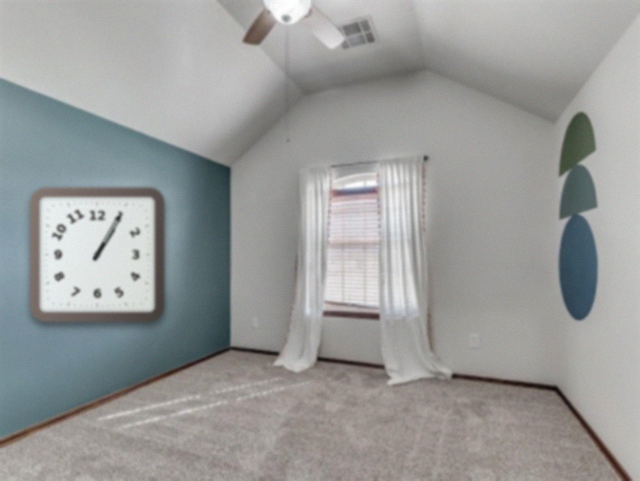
1:05
